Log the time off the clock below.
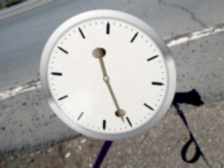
11:26
